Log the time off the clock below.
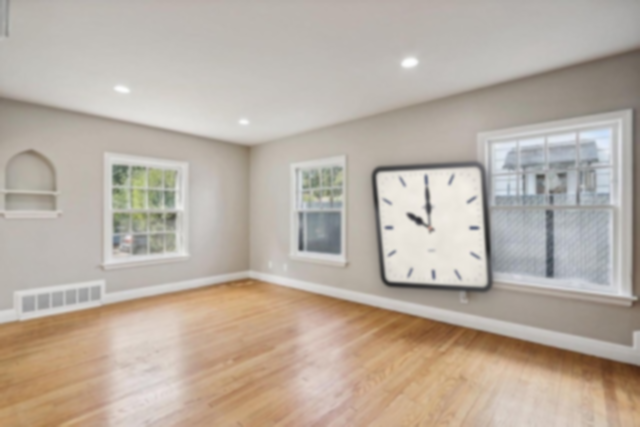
10:00
